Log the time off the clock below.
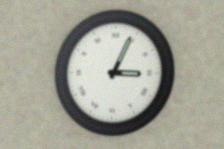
3:04
